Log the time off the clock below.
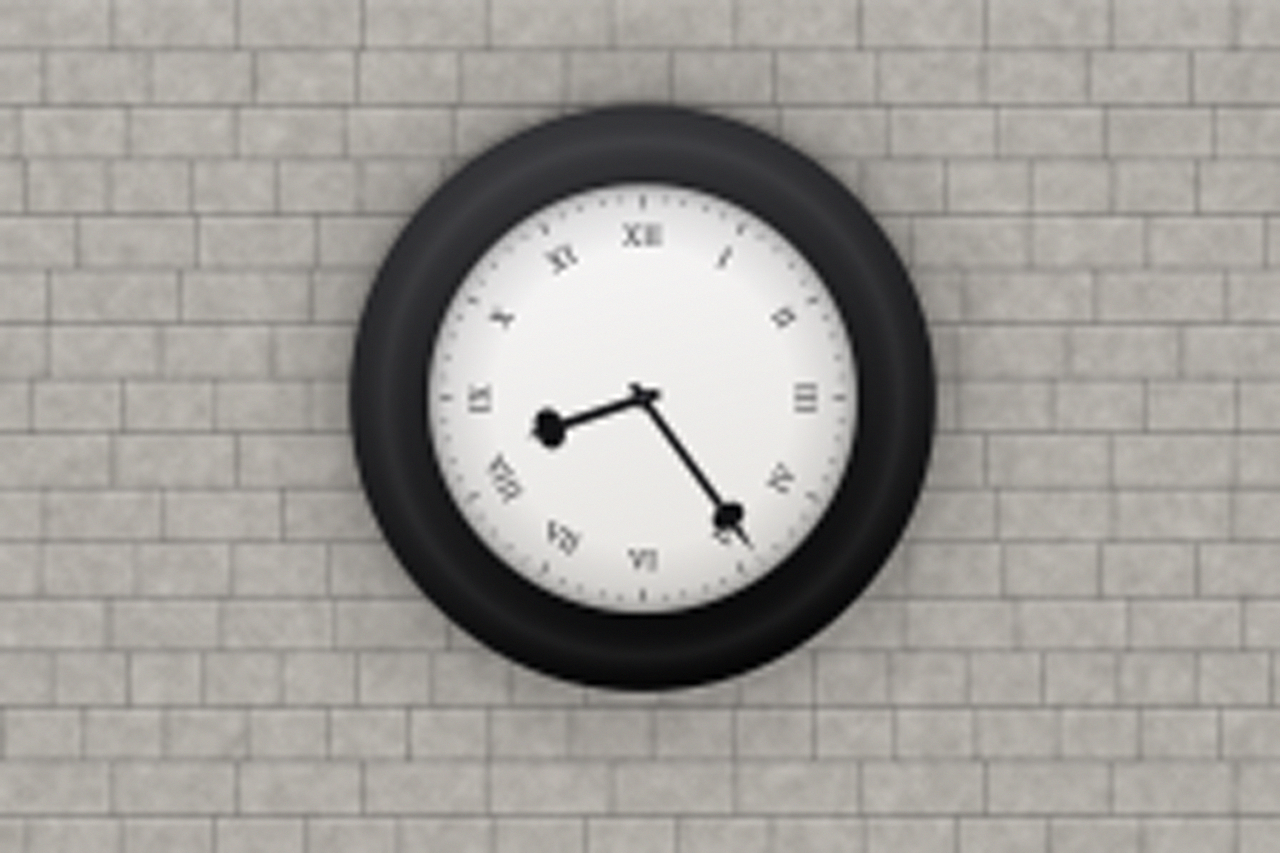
8:24
